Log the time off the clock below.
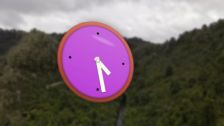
4:28
